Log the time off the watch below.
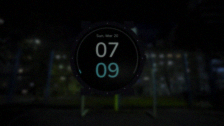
7:09
